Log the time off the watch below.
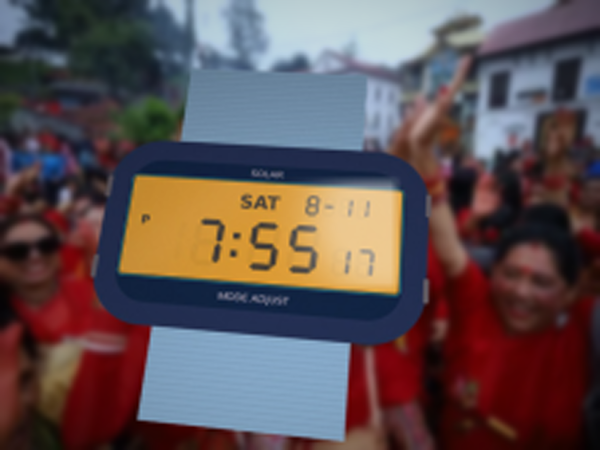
7:55:17
